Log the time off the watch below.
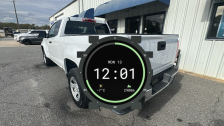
12:01
